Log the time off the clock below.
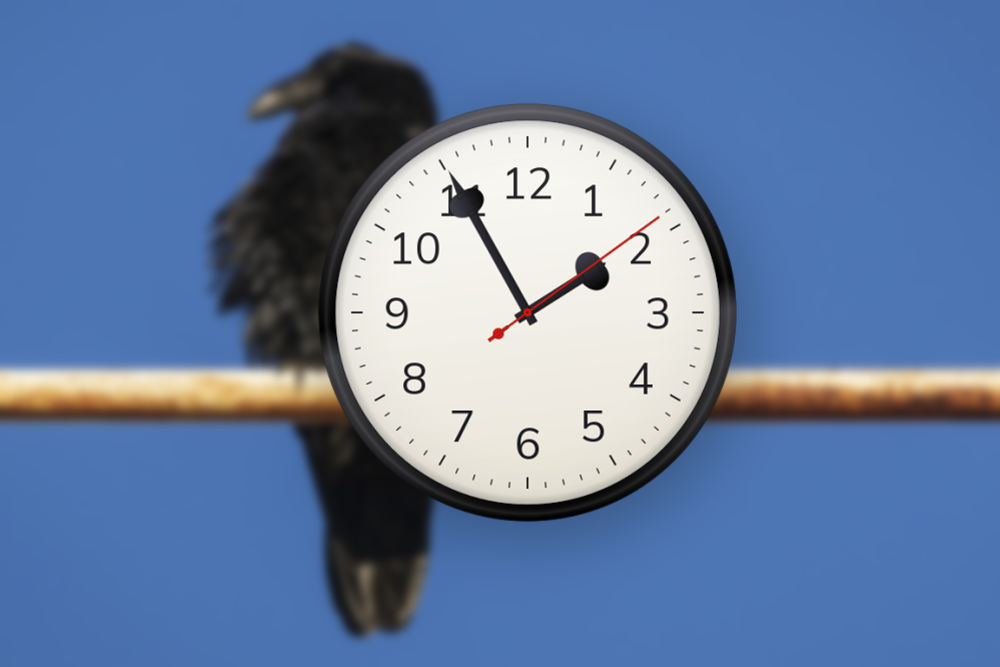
1:55:09
